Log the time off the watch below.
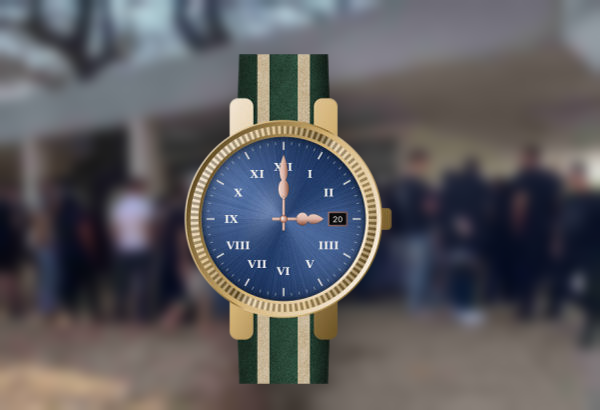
3:00
